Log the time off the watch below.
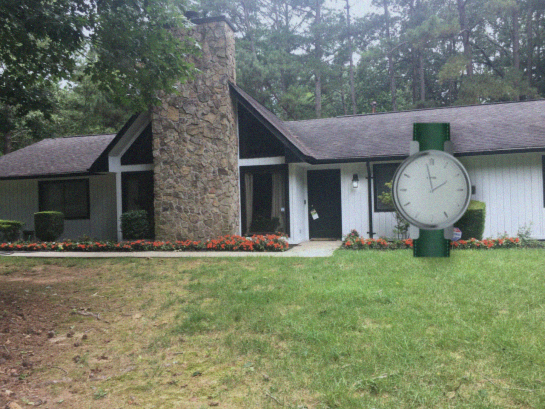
1:58
